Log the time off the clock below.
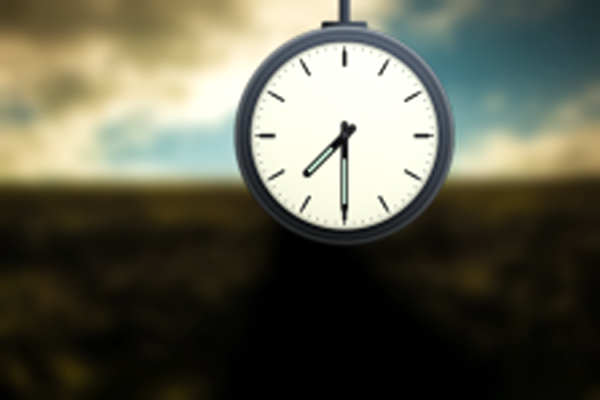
7:30
